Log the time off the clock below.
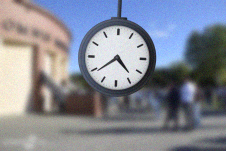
4:39
